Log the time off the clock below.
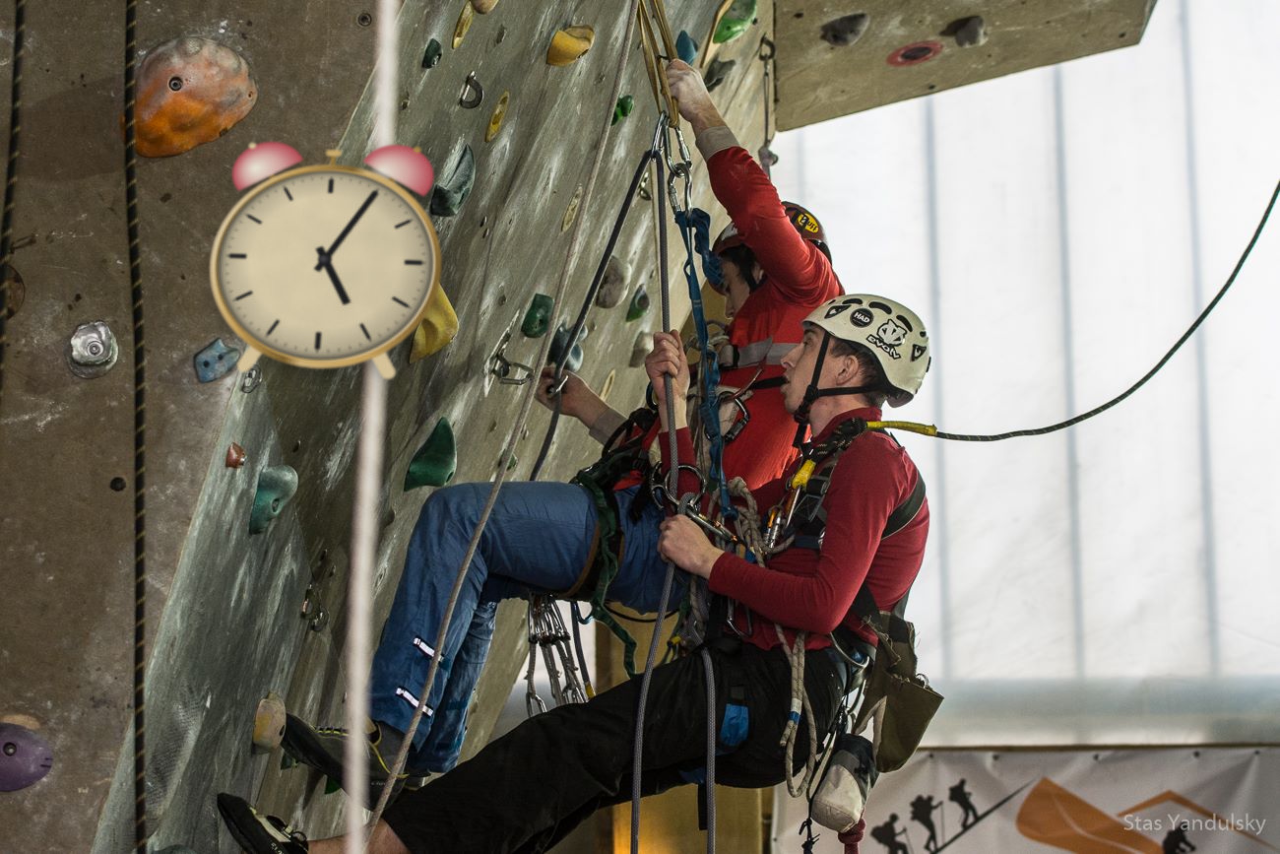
5:05
